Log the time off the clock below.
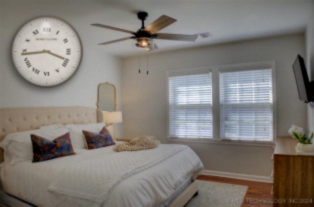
3:44
